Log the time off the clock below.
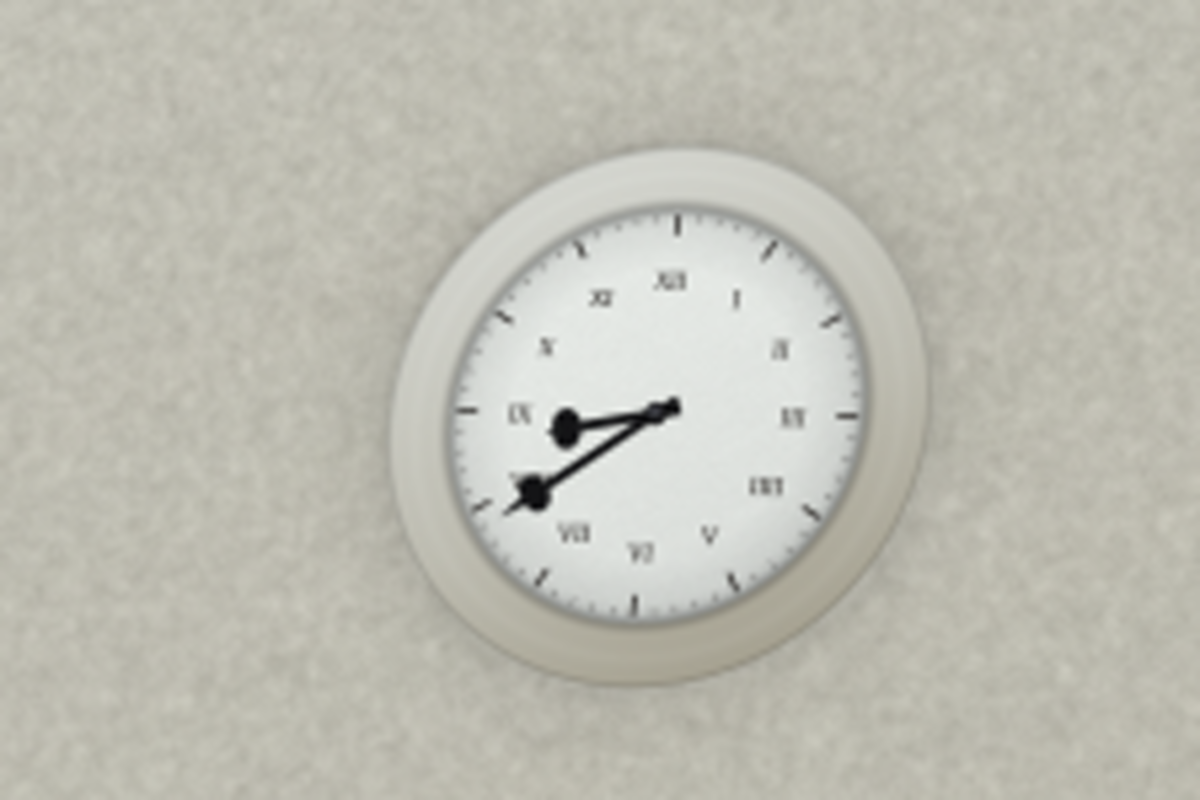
8:39
